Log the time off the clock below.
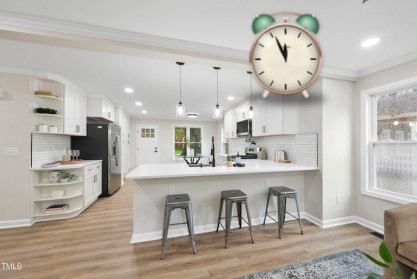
11:56
